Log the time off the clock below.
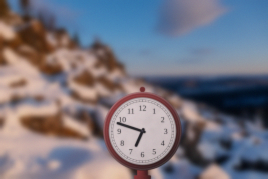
6:48
